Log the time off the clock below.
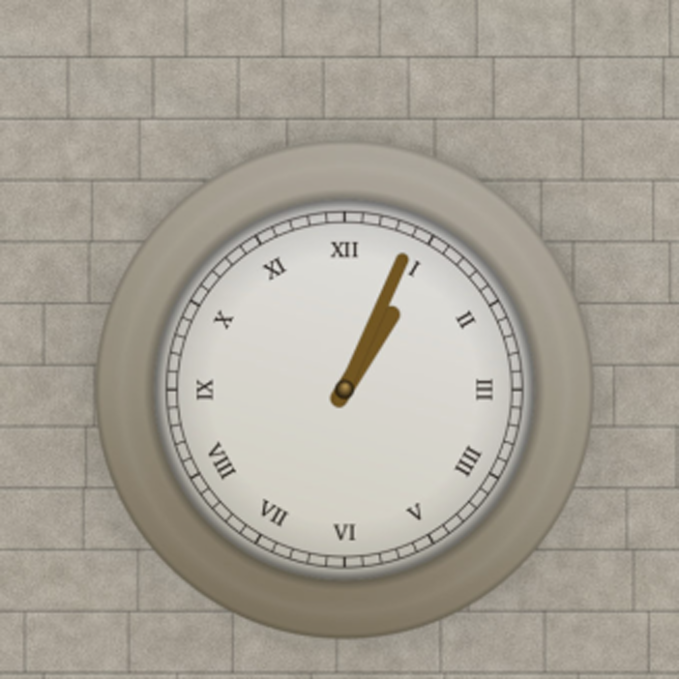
1:04
